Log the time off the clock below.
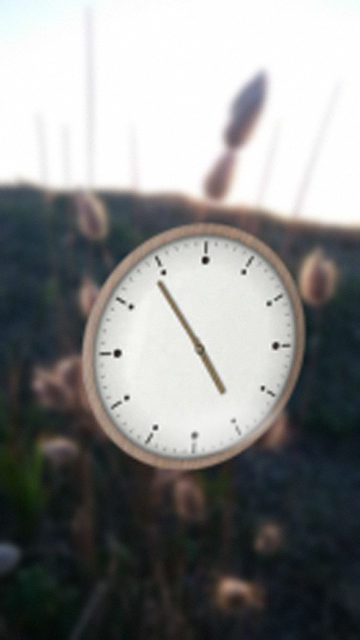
4:54
